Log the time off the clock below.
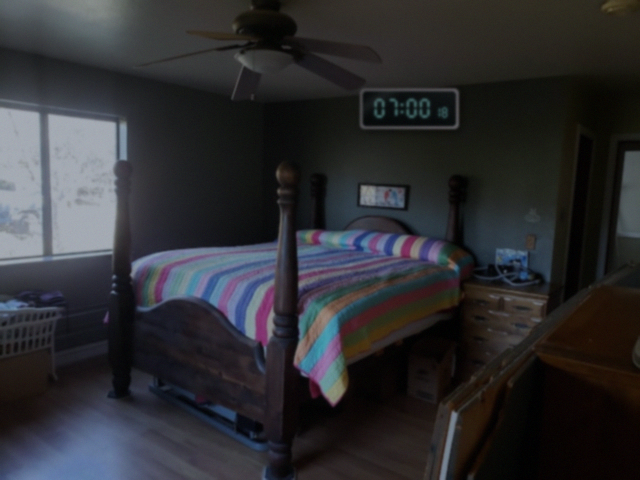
7:00
